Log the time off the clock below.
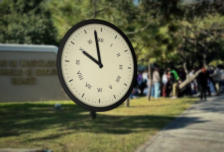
9:58
